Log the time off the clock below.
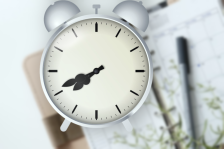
7:41
